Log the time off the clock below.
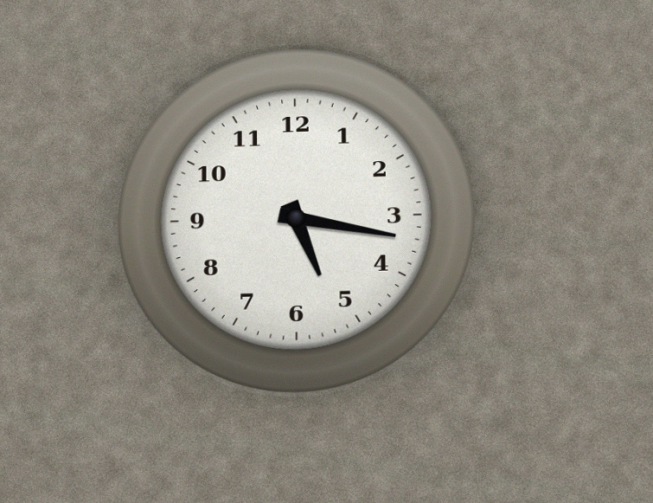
5:17
